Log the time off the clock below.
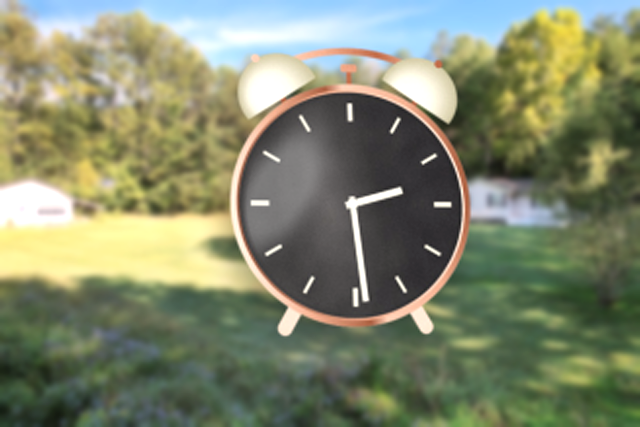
2:29
